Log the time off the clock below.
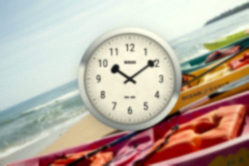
10:09
